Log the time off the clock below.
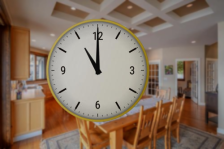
11:00
